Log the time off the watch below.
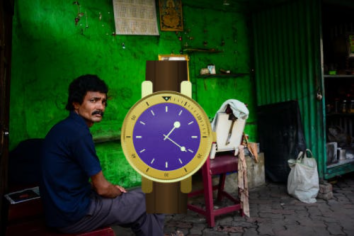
1:21
